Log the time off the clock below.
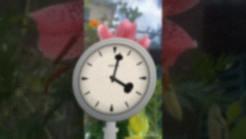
4:02
